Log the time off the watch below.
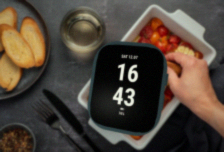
16:43
